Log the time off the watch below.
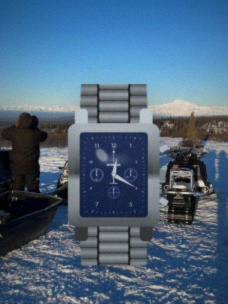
12:20
